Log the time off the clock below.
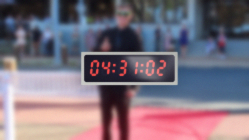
4:31:02
